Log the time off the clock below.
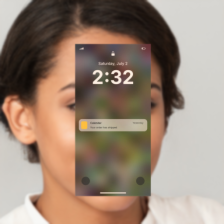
2:32
